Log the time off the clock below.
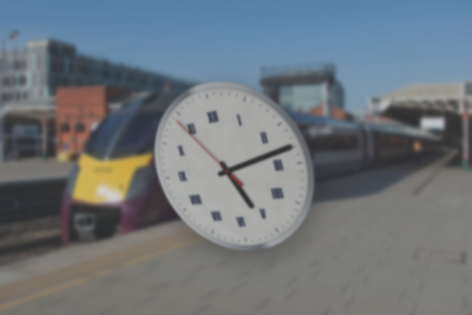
5:12:54
